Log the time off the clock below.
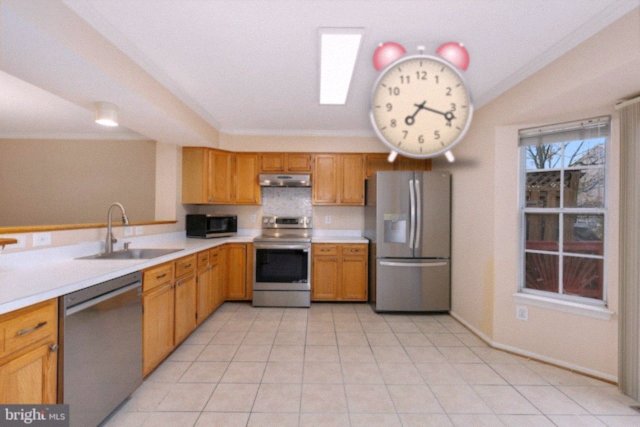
7:18
